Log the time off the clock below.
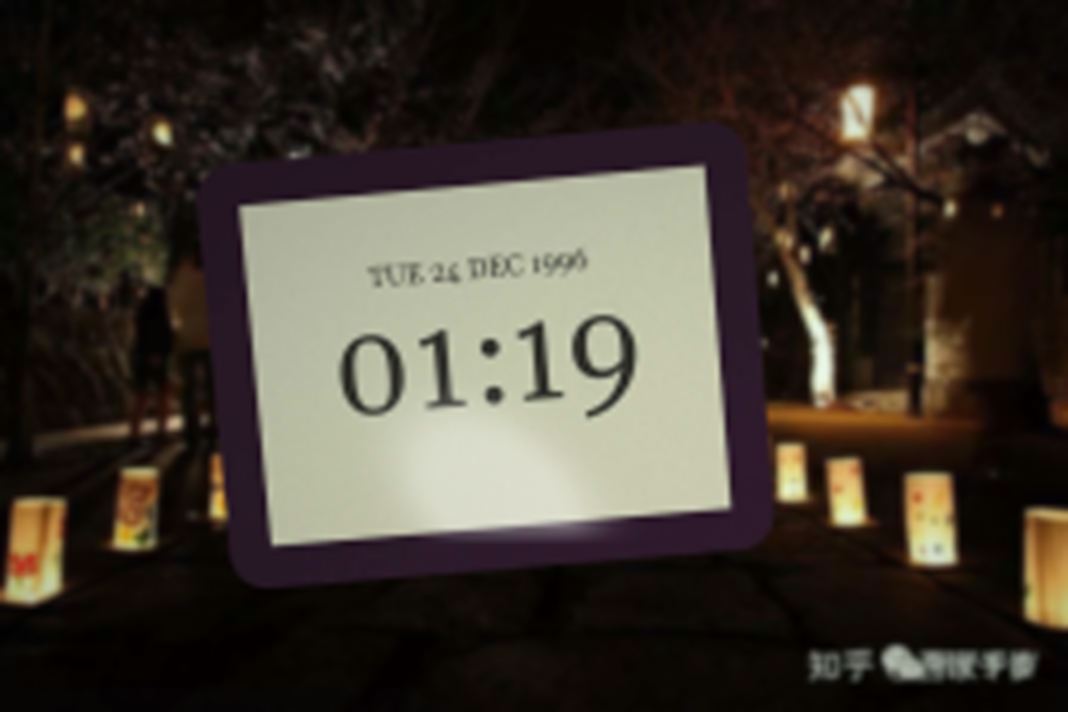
1:19
